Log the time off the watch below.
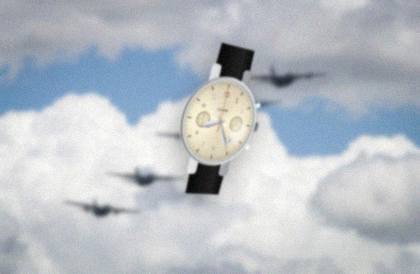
8:25
